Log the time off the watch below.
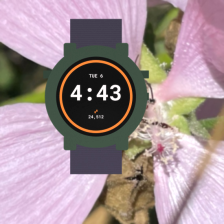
4:43
